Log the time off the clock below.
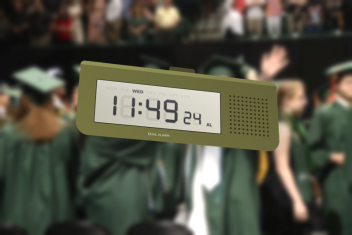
11:49:24
